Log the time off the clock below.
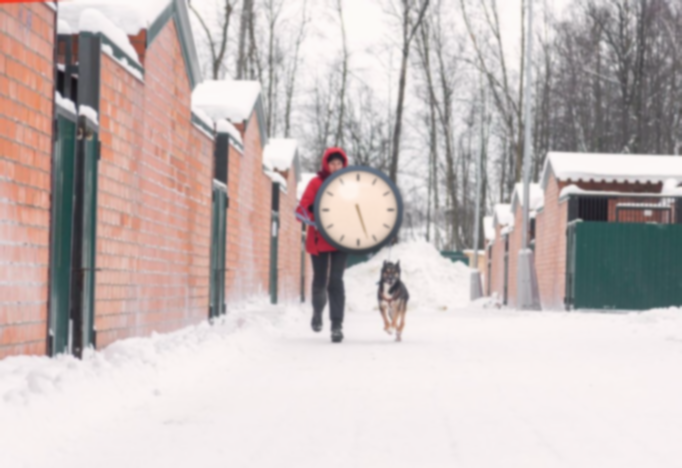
5:27
